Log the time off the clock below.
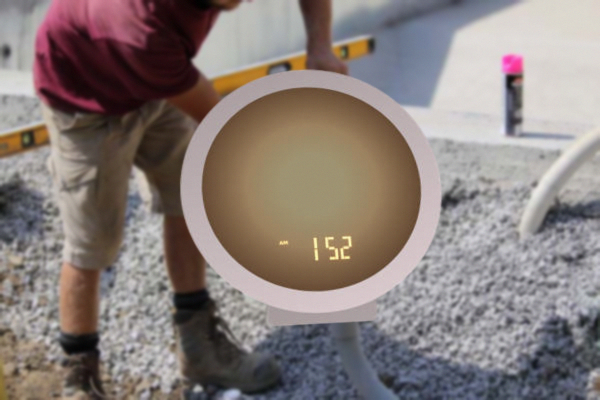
1:52
